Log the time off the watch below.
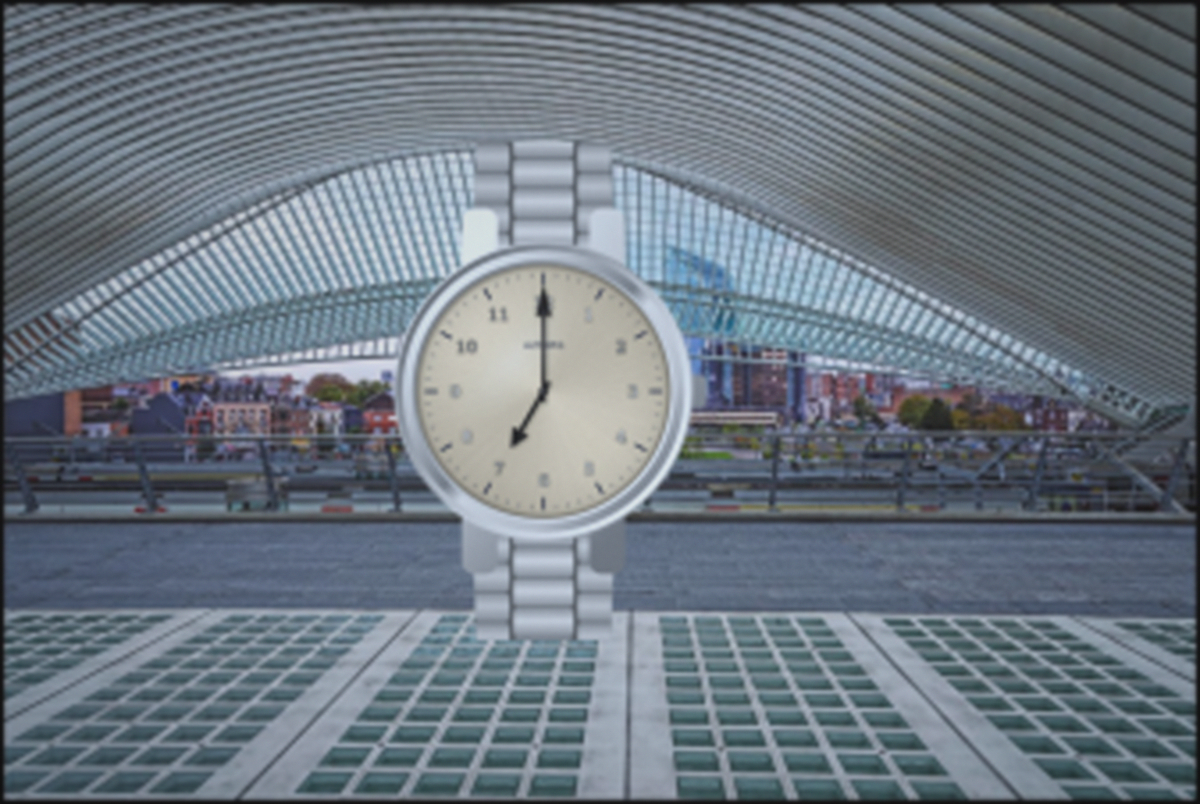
7:00
